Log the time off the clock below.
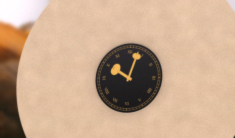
10:03
